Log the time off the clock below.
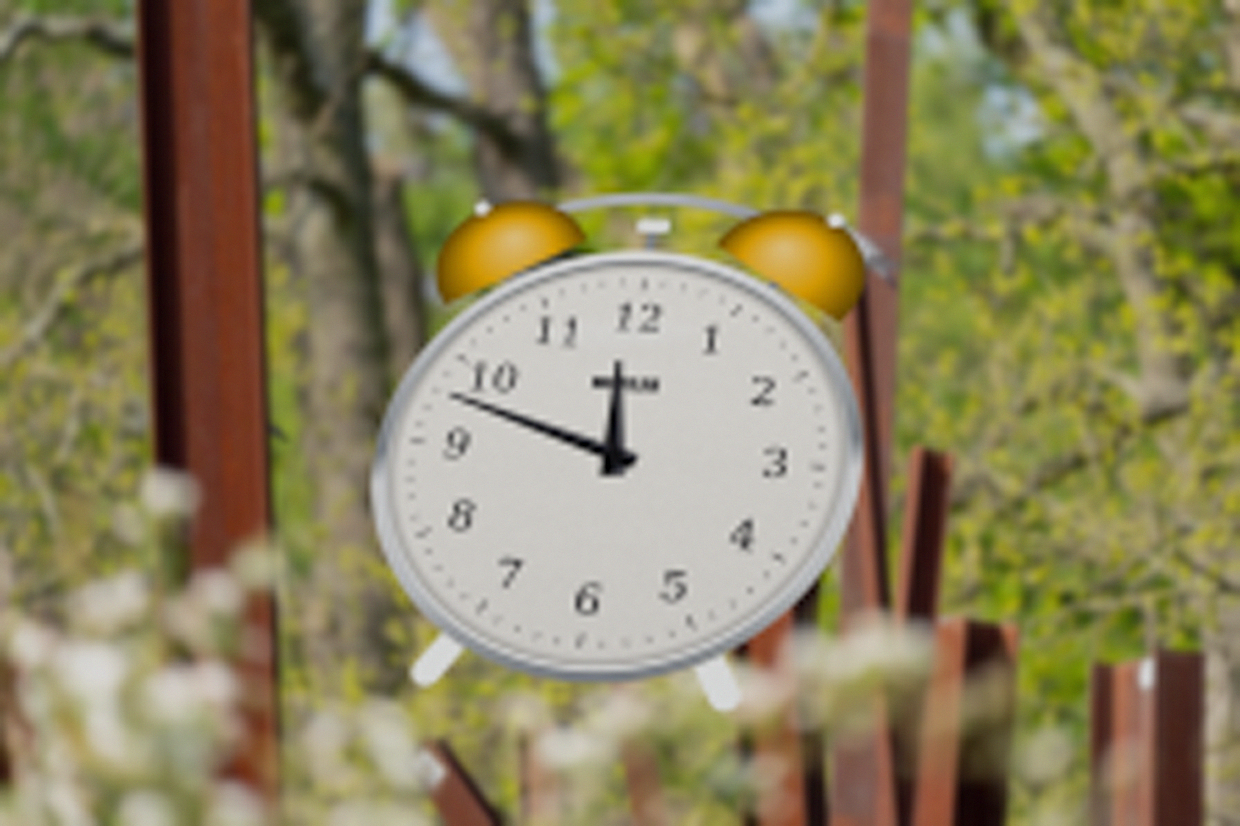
11:48
